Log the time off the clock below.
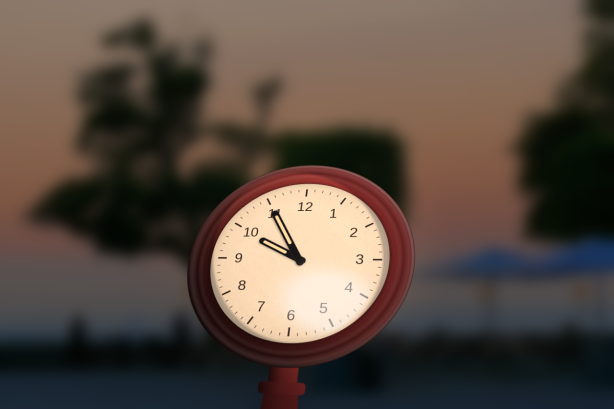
9:55
